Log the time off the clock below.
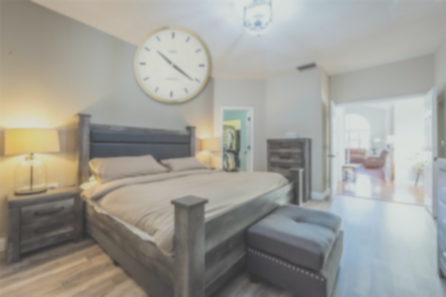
10:21
